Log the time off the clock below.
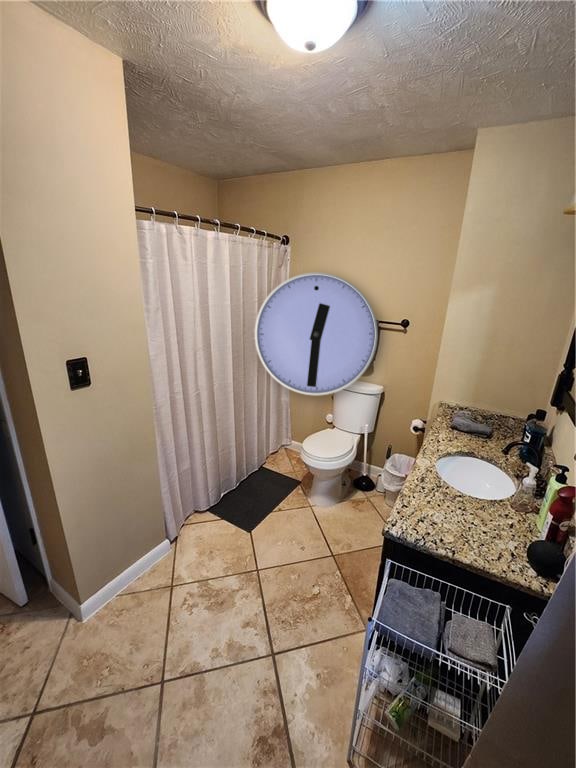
12:31
